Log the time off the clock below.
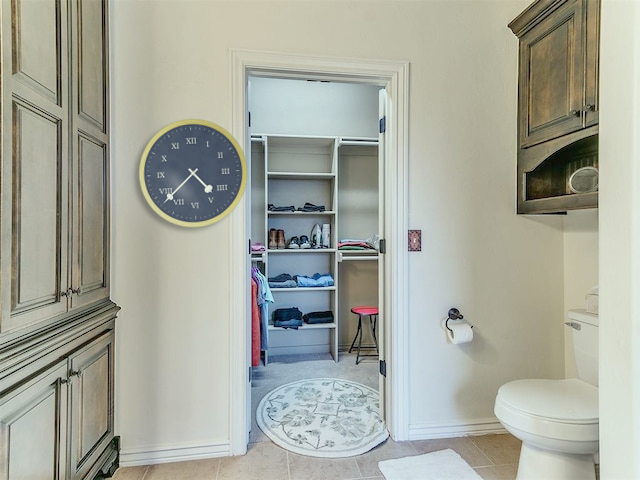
4:38
